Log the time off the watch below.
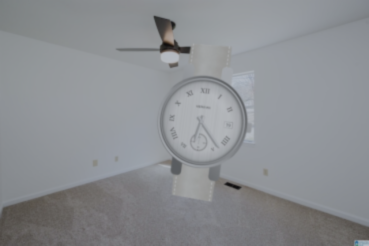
6:23
